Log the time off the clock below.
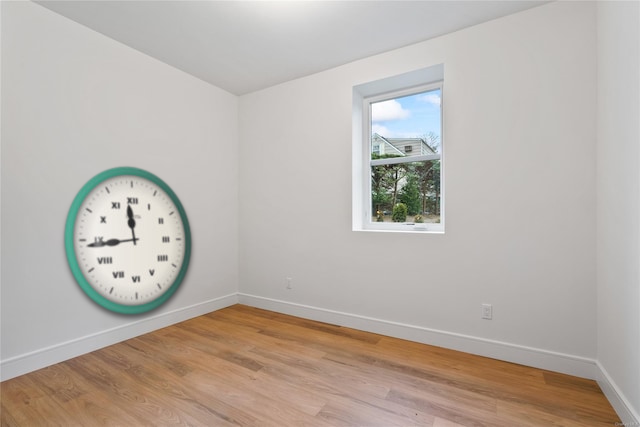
11:44
